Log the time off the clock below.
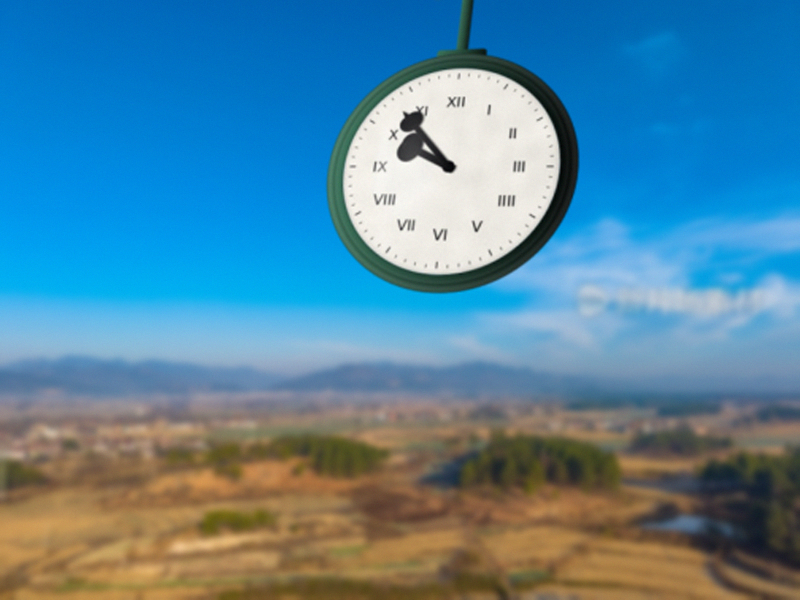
9:53
